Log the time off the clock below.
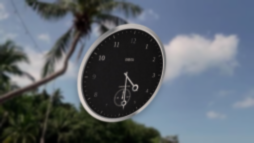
4:29
